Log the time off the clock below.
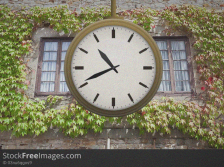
10:41
